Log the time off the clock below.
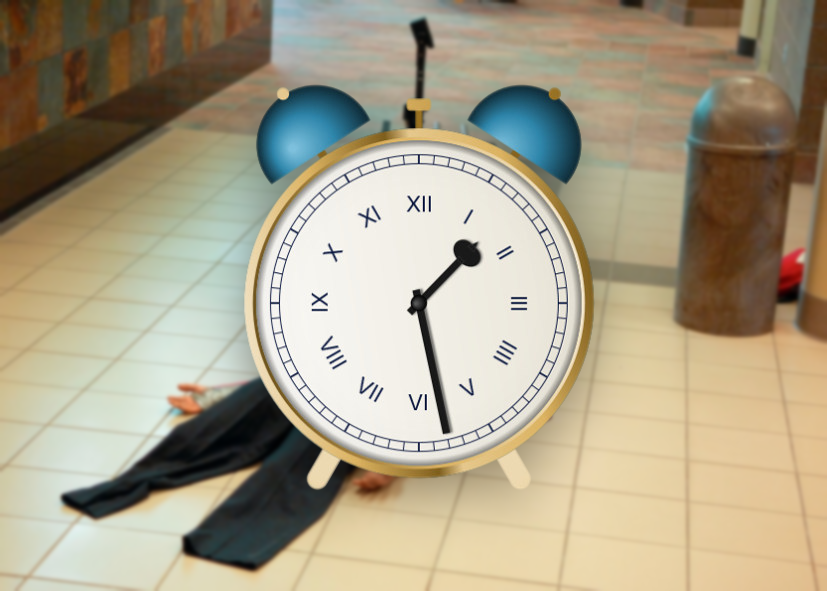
1:28
